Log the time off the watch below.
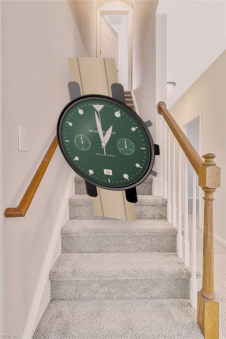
12:59
